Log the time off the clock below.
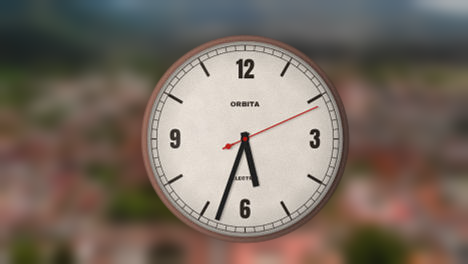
5:33:11
